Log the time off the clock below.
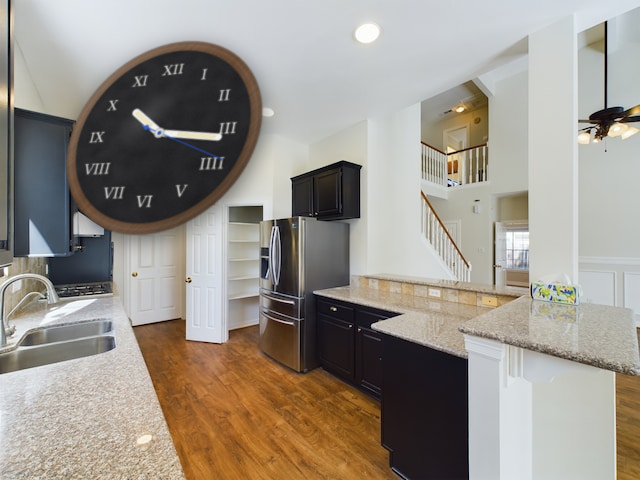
10:16:19
